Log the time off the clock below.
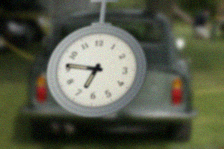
6:46
